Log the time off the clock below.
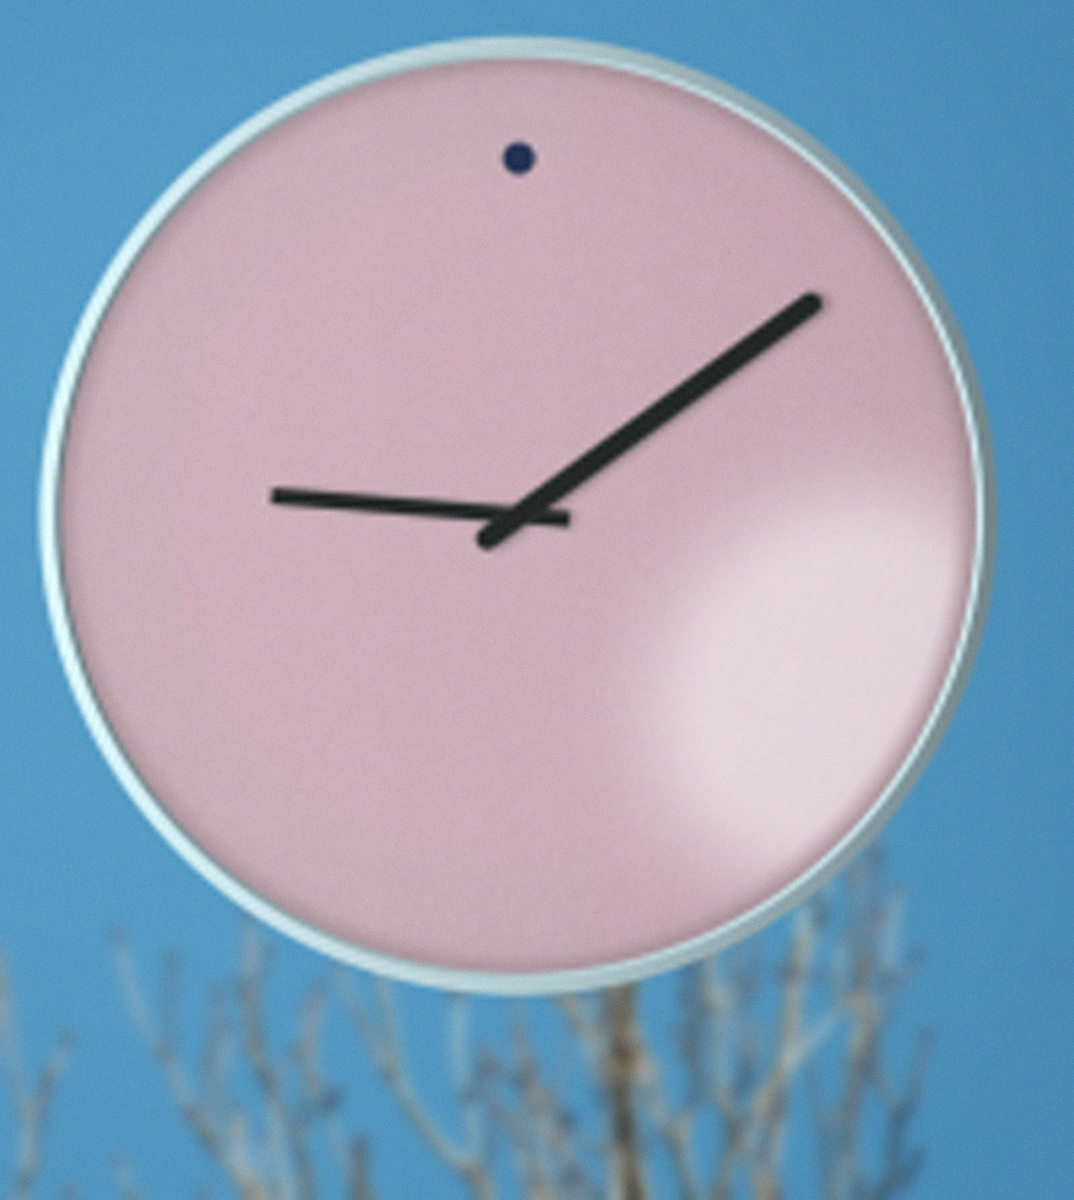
9:09
